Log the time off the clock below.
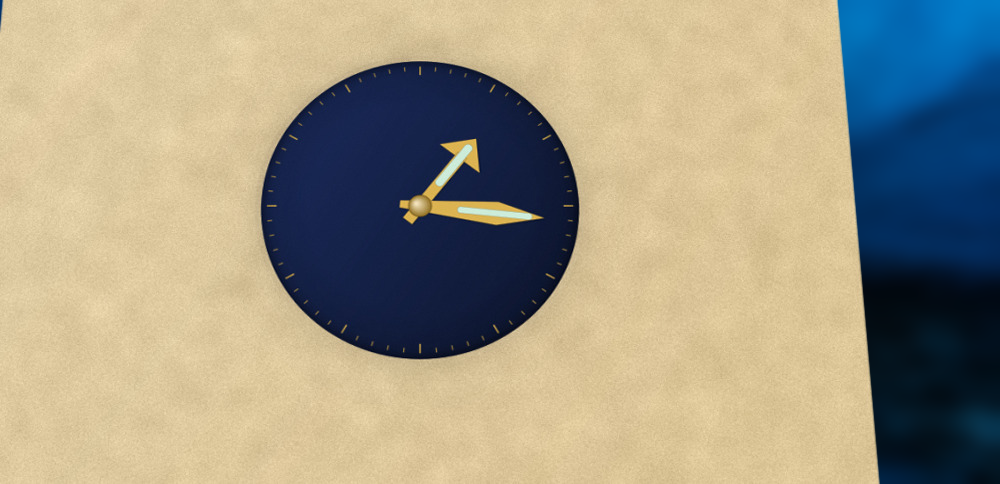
1:16
